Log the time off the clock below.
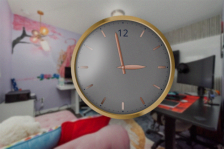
2:58
